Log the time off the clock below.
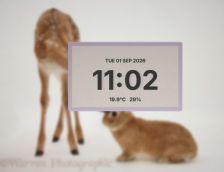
11:02
